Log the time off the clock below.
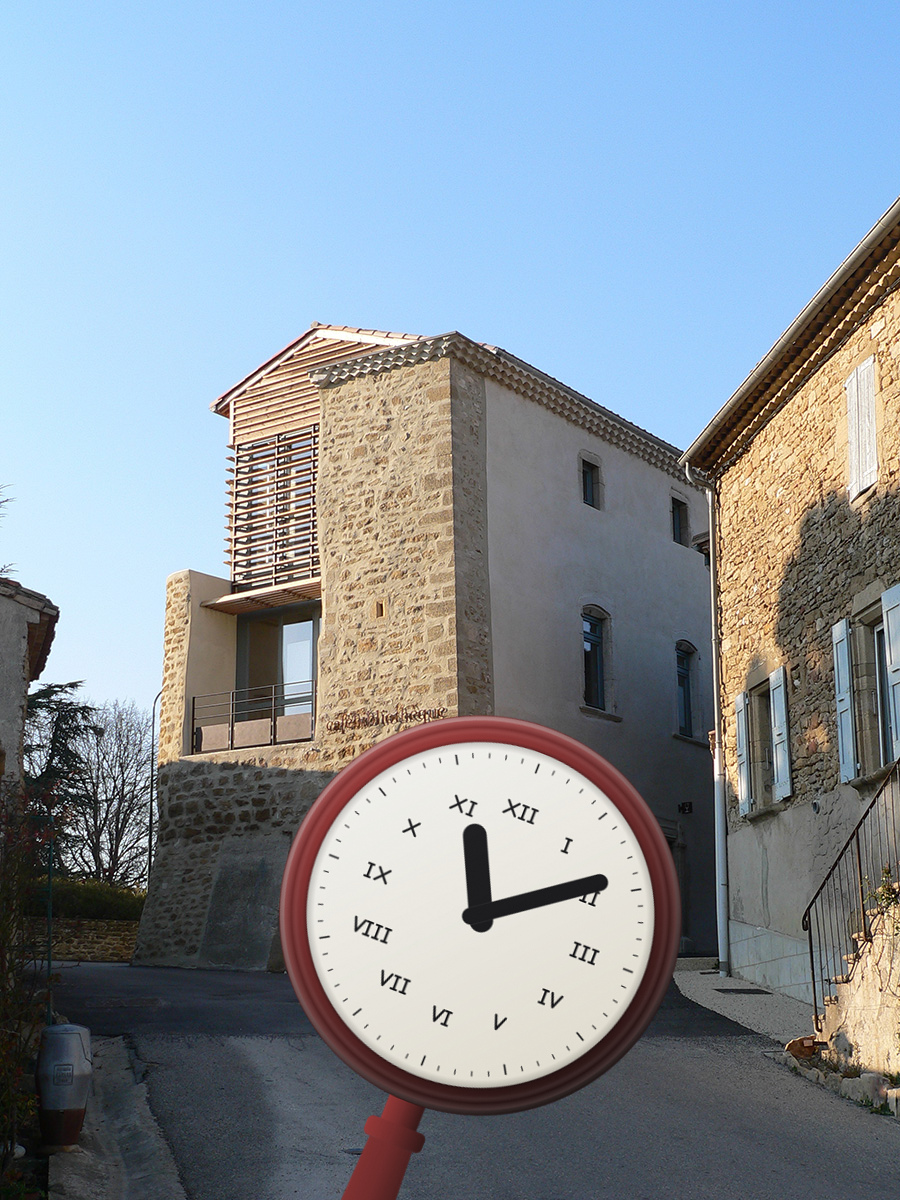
11:09
